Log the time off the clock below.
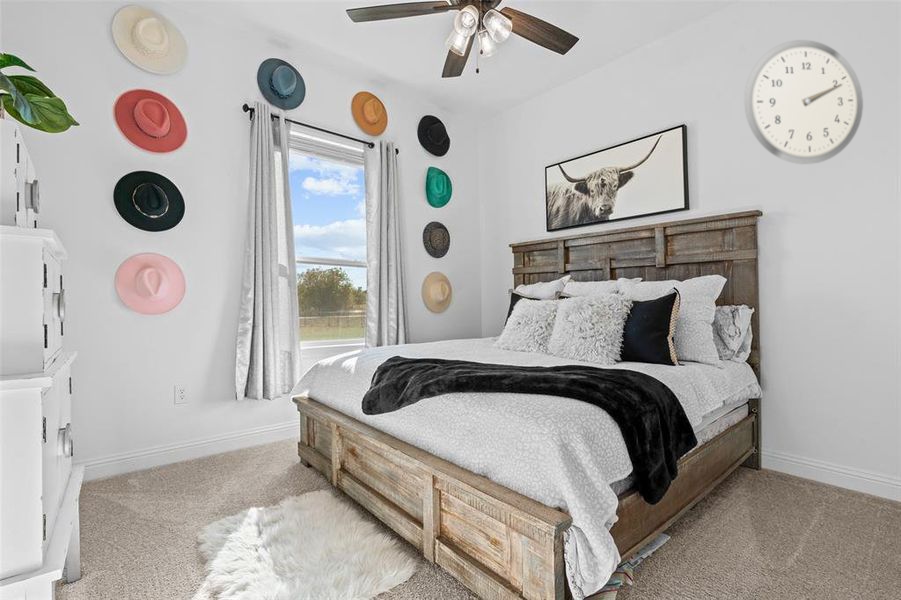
2:11
